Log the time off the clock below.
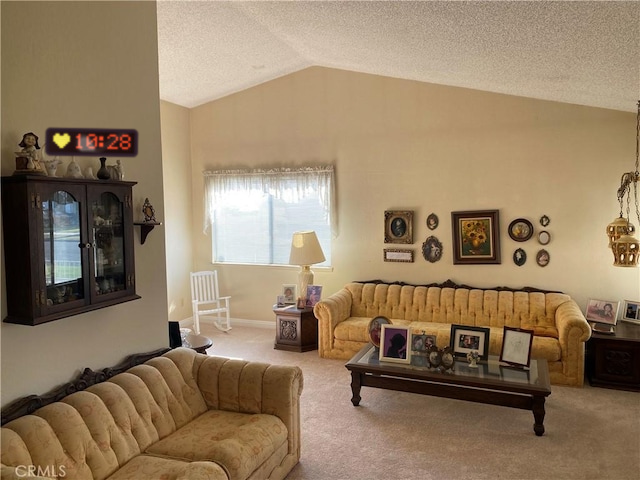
10:28
